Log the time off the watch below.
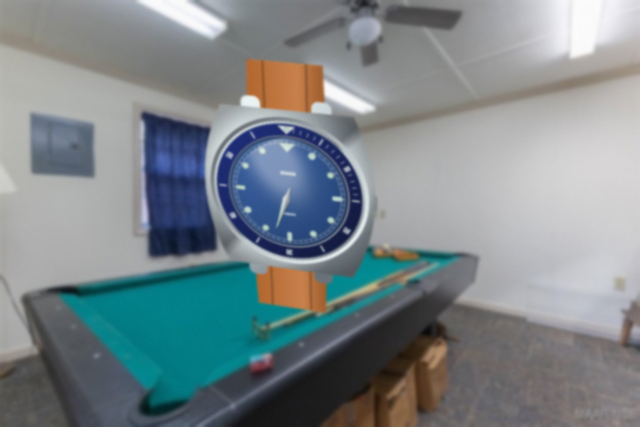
6:33
